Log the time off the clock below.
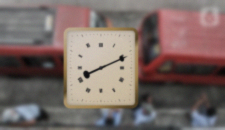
8:11
